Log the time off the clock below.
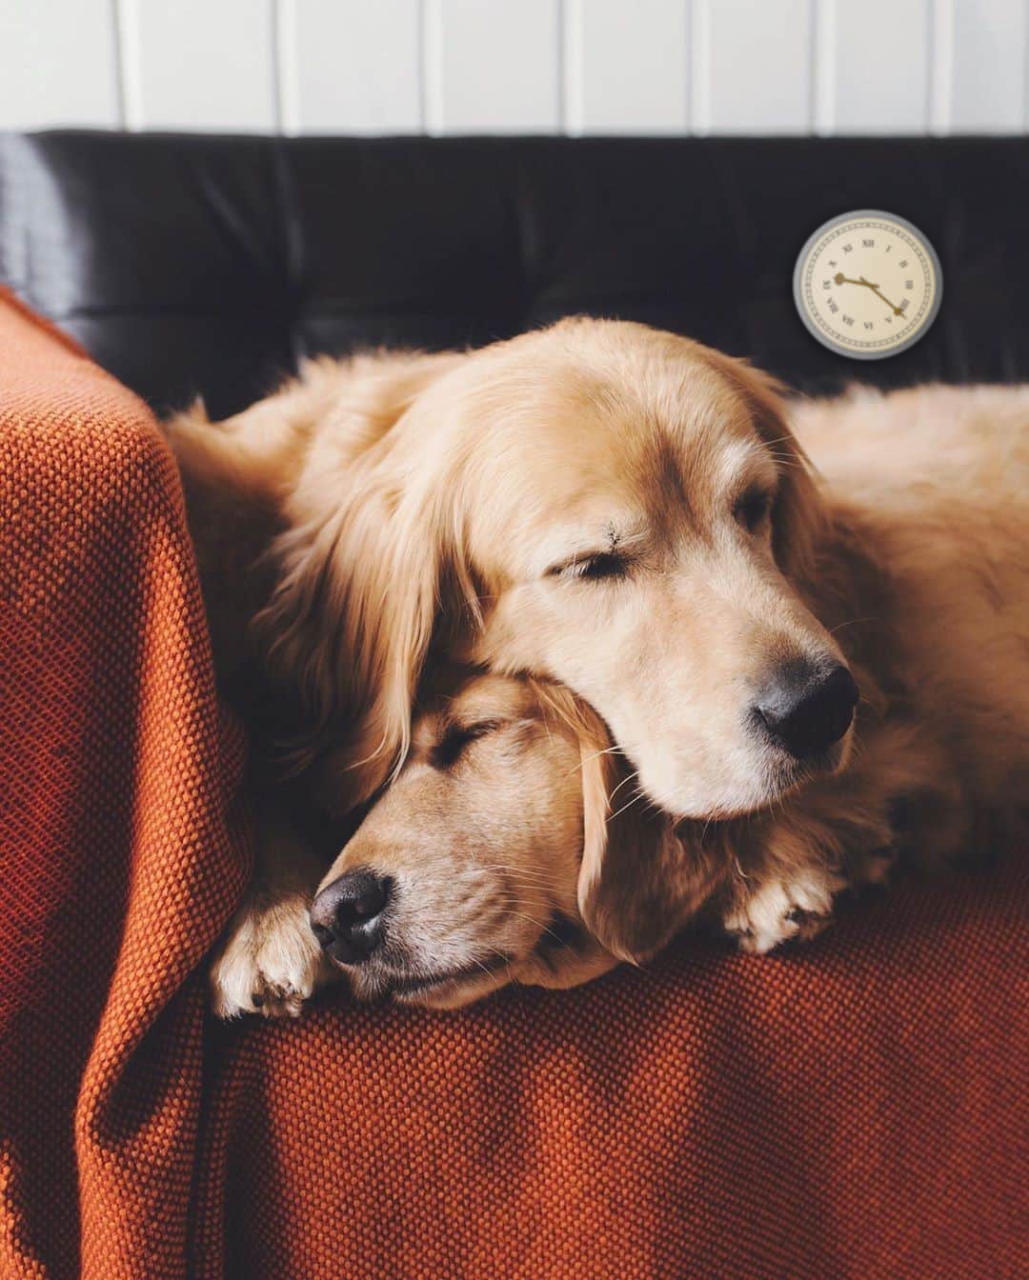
9:22
